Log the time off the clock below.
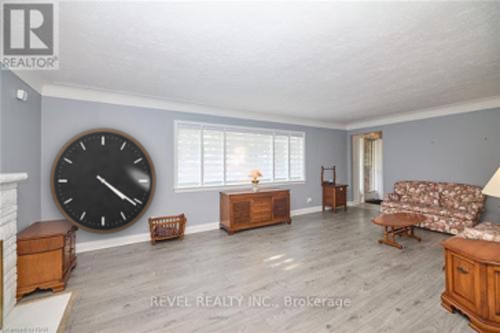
4:21
